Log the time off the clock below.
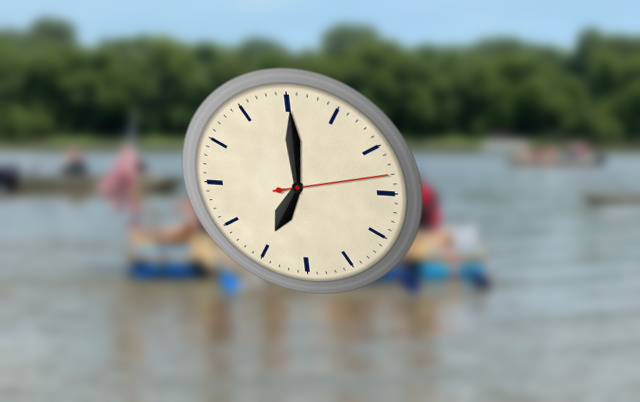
7:00:13
